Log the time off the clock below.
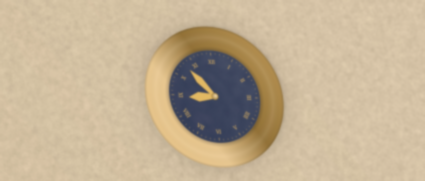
8:53
